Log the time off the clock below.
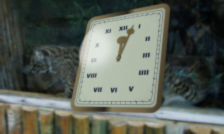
12:03
